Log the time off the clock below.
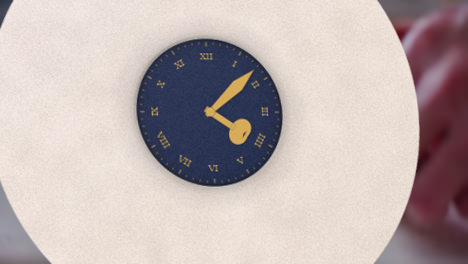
4:08
